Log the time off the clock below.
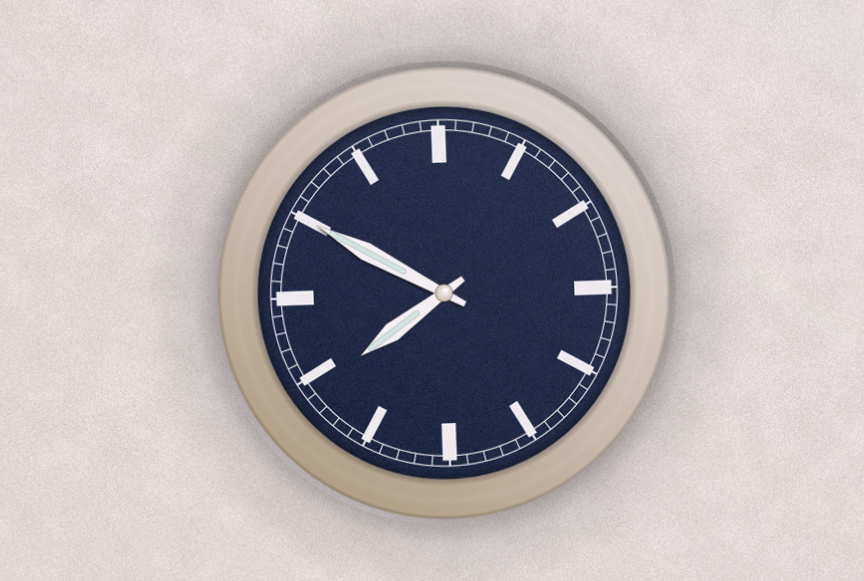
7:50
